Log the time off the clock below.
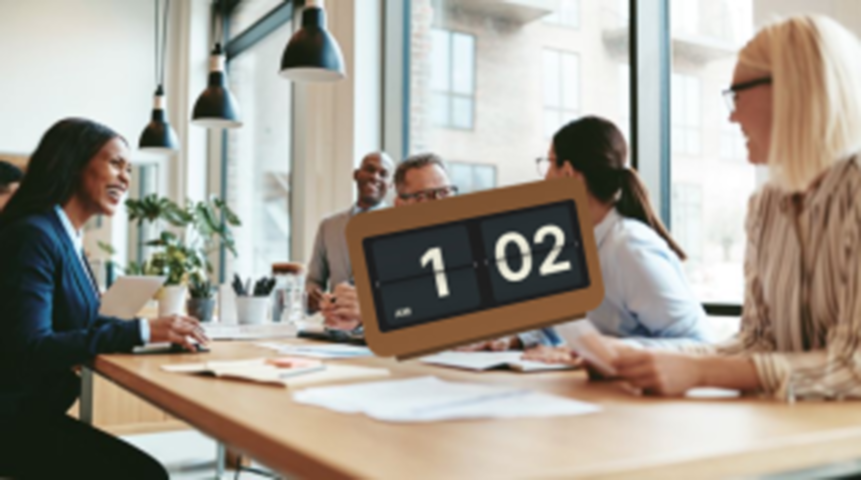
1:02
